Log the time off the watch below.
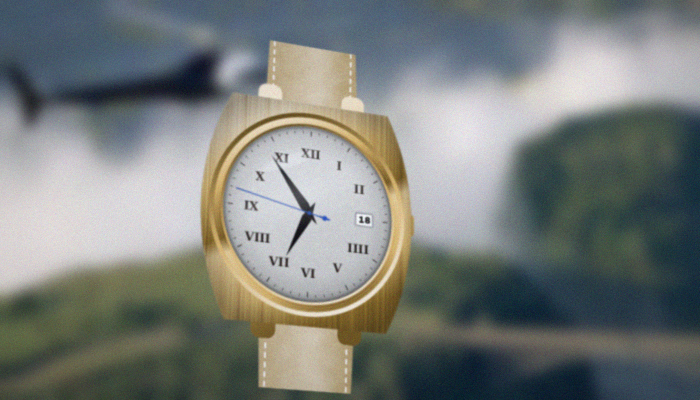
6:53:47
